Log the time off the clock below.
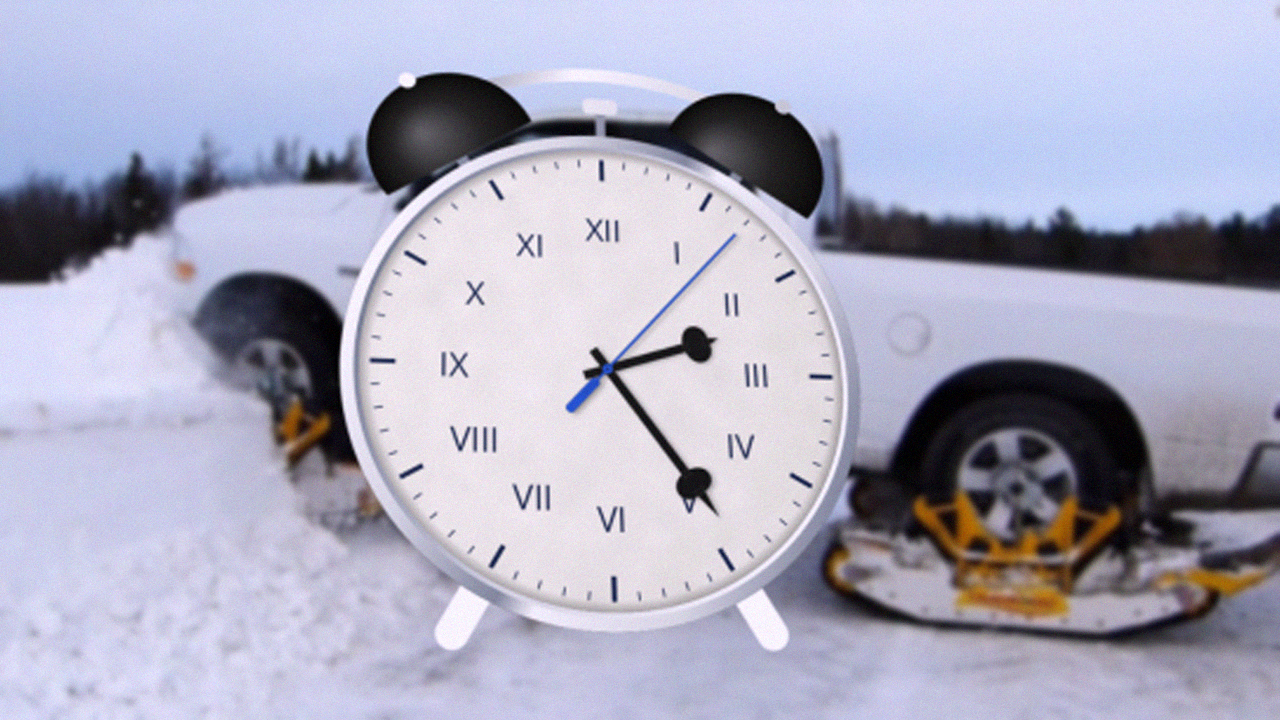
2:24:07
